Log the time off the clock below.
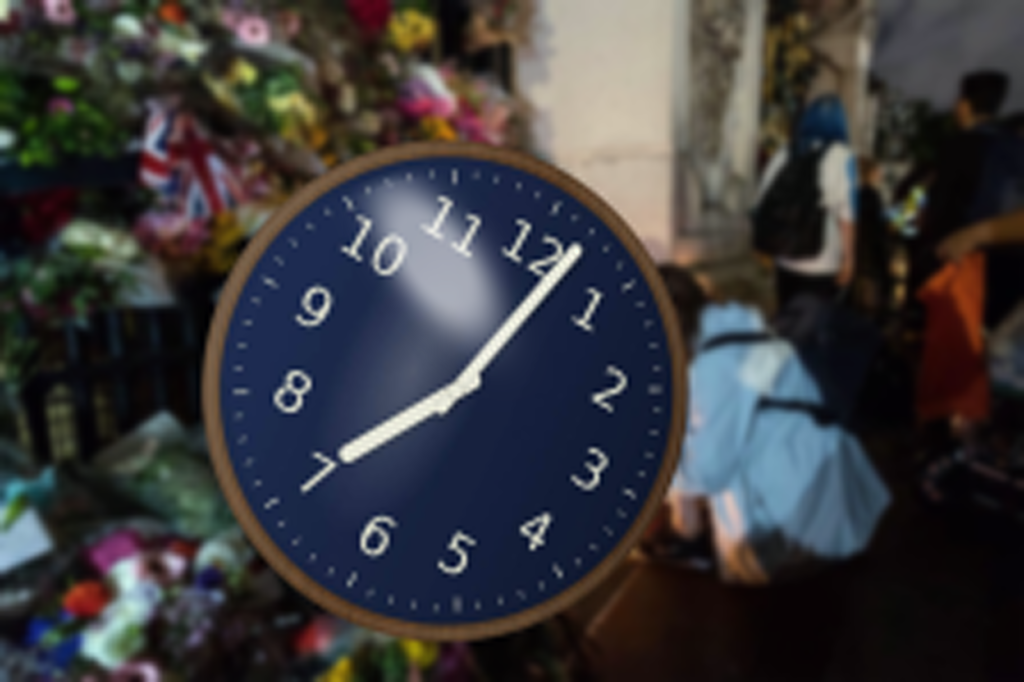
7:02
